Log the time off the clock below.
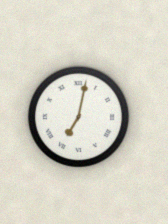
7:02
